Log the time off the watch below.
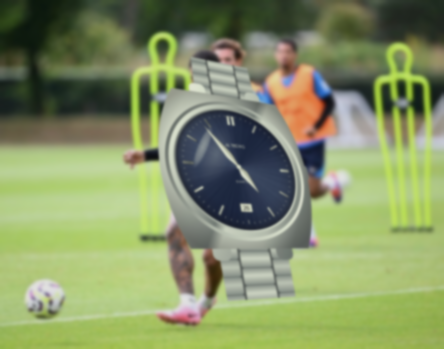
4:54
